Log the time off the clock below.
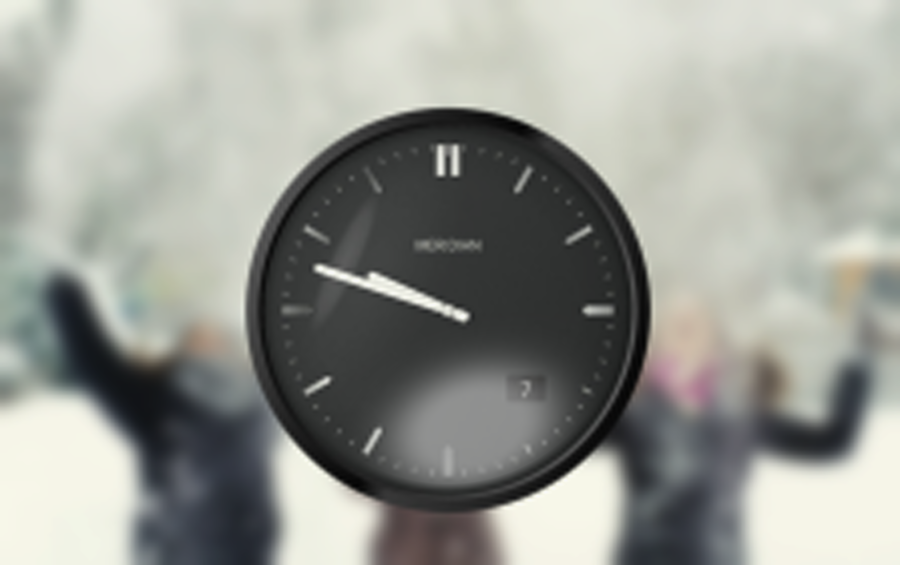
9:48
